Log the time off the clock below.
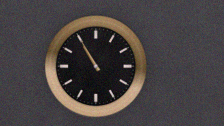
10:55
